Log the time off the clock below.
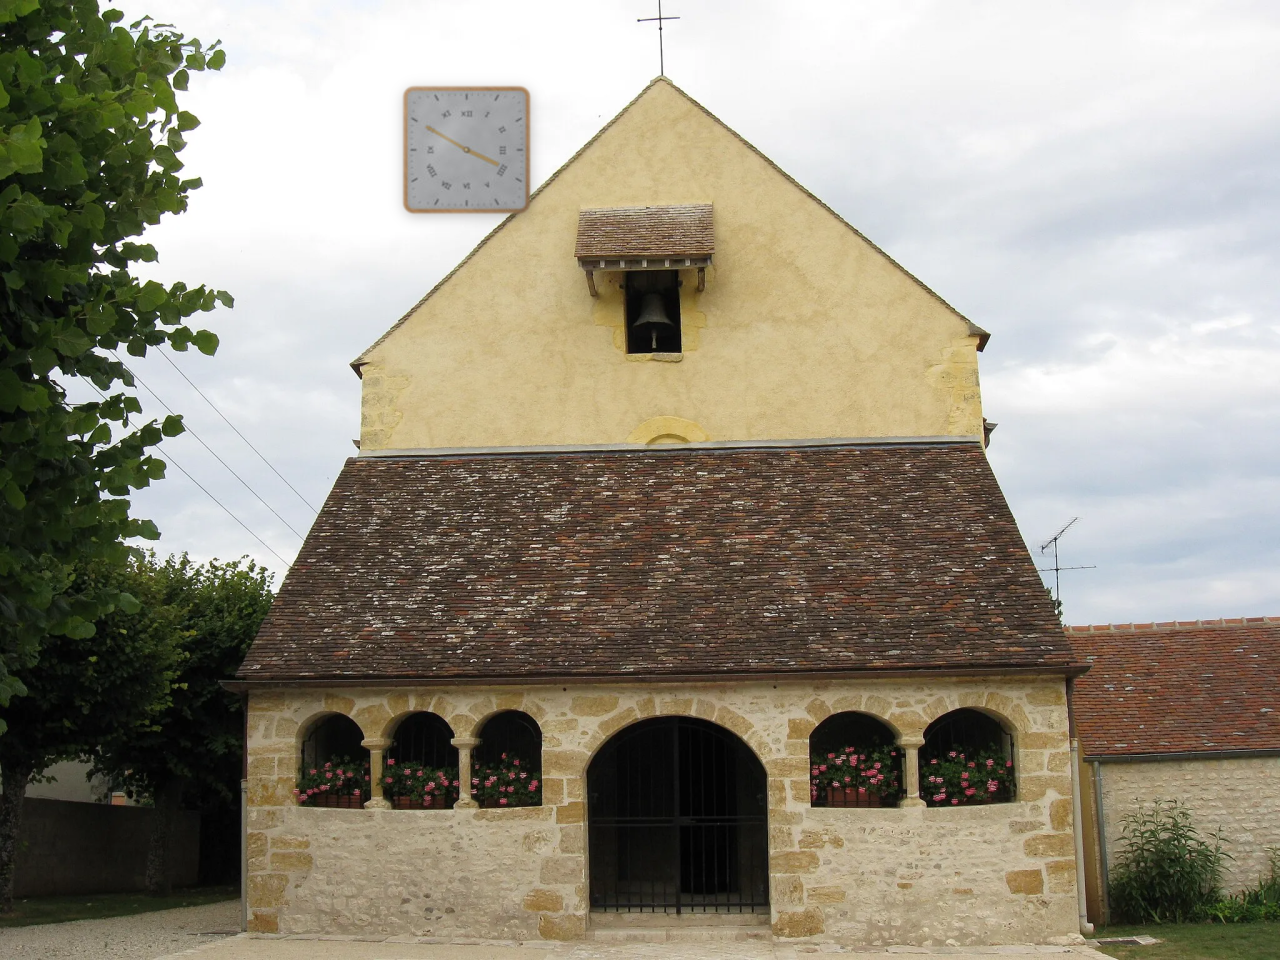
3:50
